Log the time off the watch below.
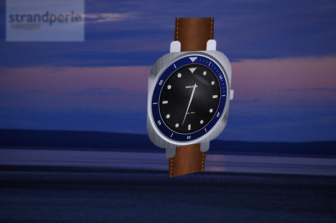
12:33
